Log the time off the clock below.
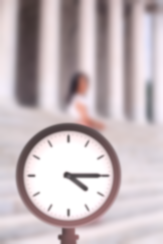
4:15
